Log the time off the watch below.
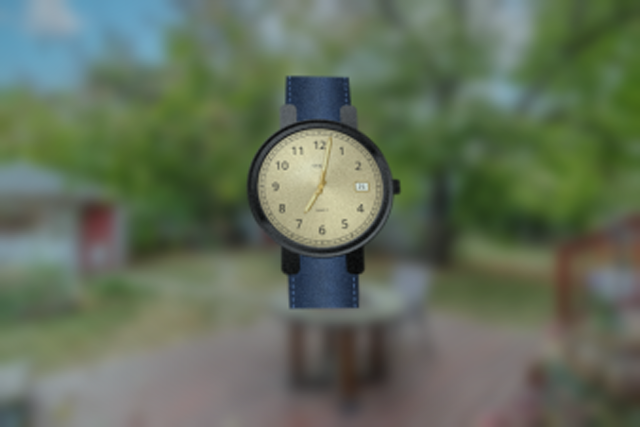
7:02
